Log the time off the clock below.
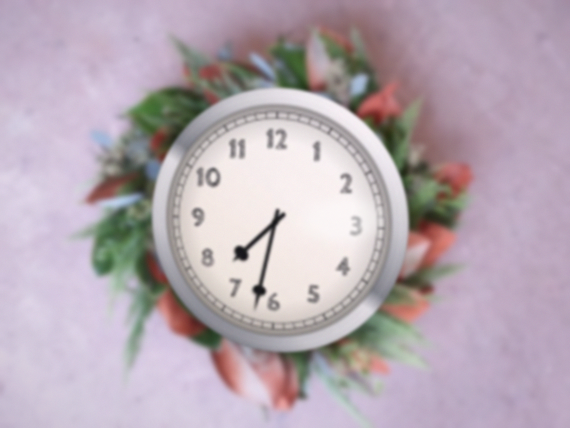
7:32
